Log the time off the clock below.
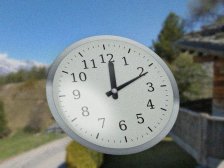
12:11
